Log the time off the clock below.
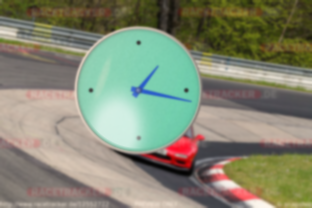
1:17
